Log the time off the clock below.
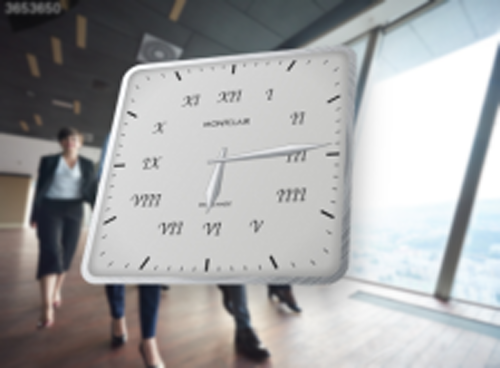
6:14
